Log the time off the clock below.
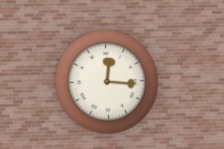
12:16
